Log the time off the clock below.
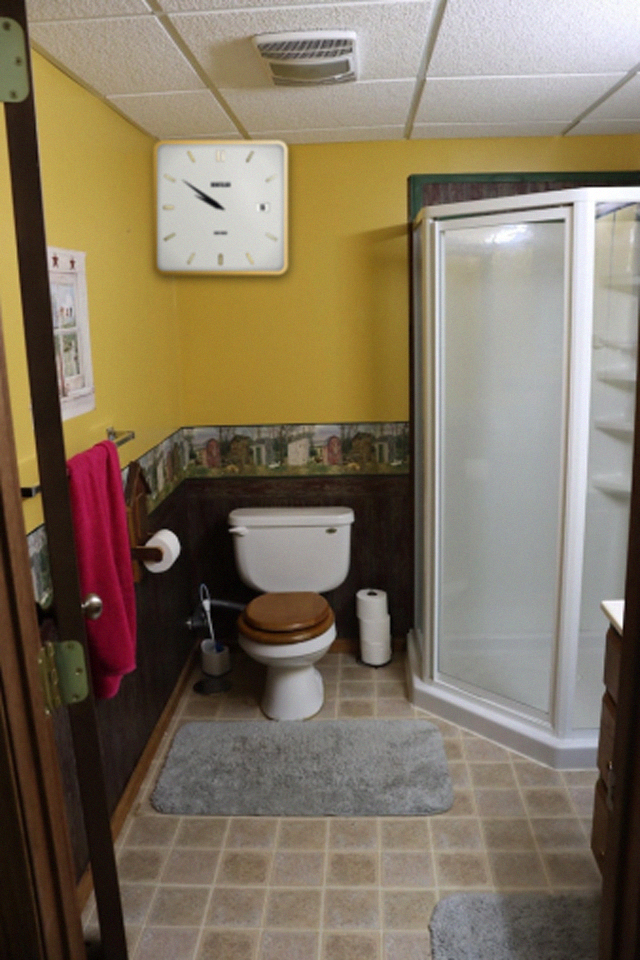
9:51
